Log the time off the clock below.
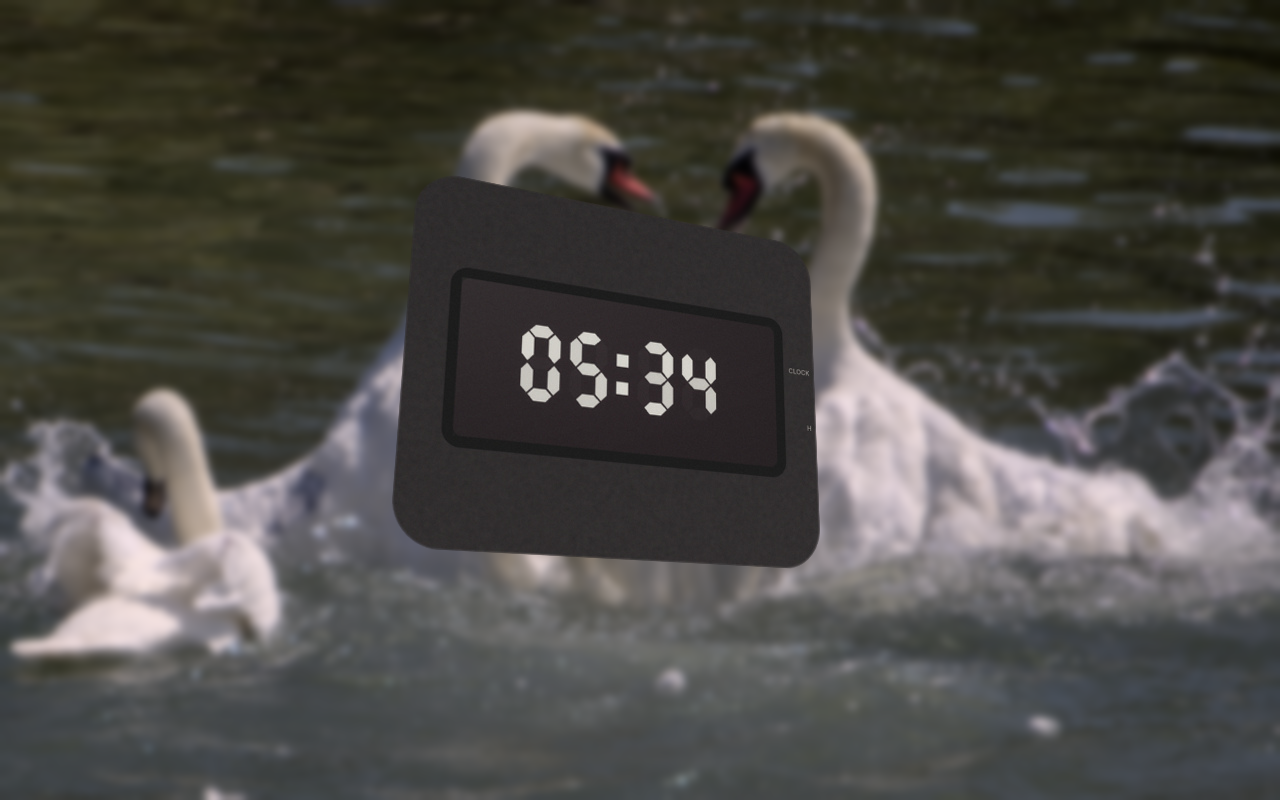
5:34
